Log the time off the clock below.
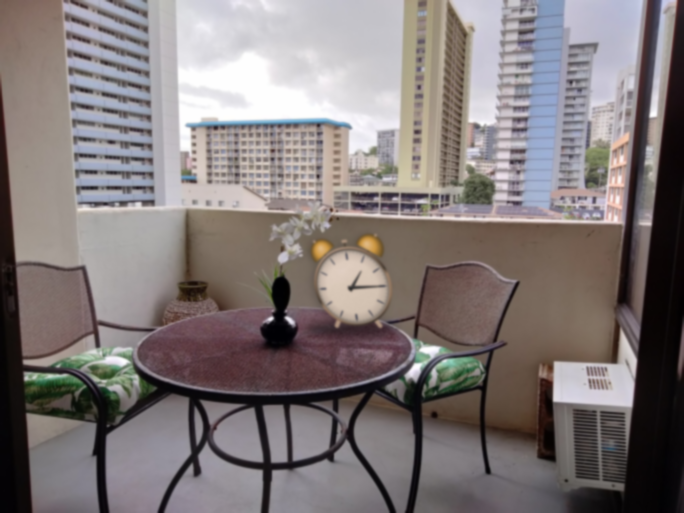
1:15
